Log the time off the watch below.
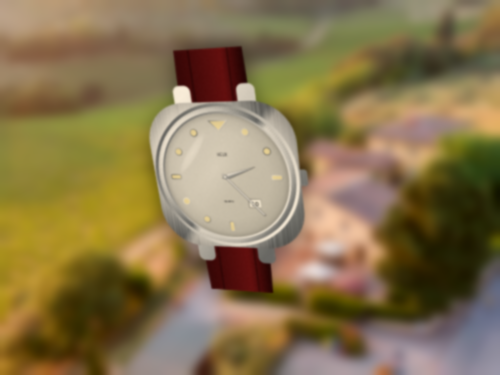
2:23
